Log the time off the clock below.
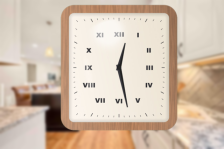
12:28
